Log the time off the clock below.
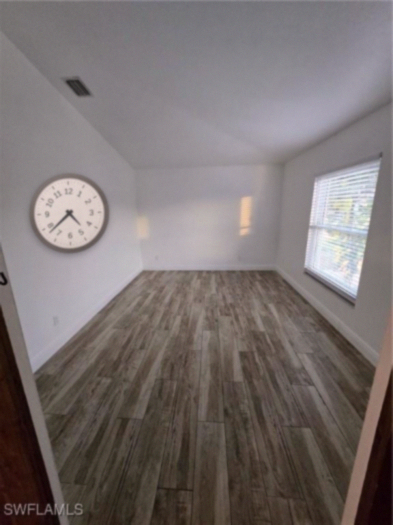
4:38
